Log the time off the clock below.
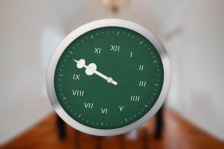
9:49
